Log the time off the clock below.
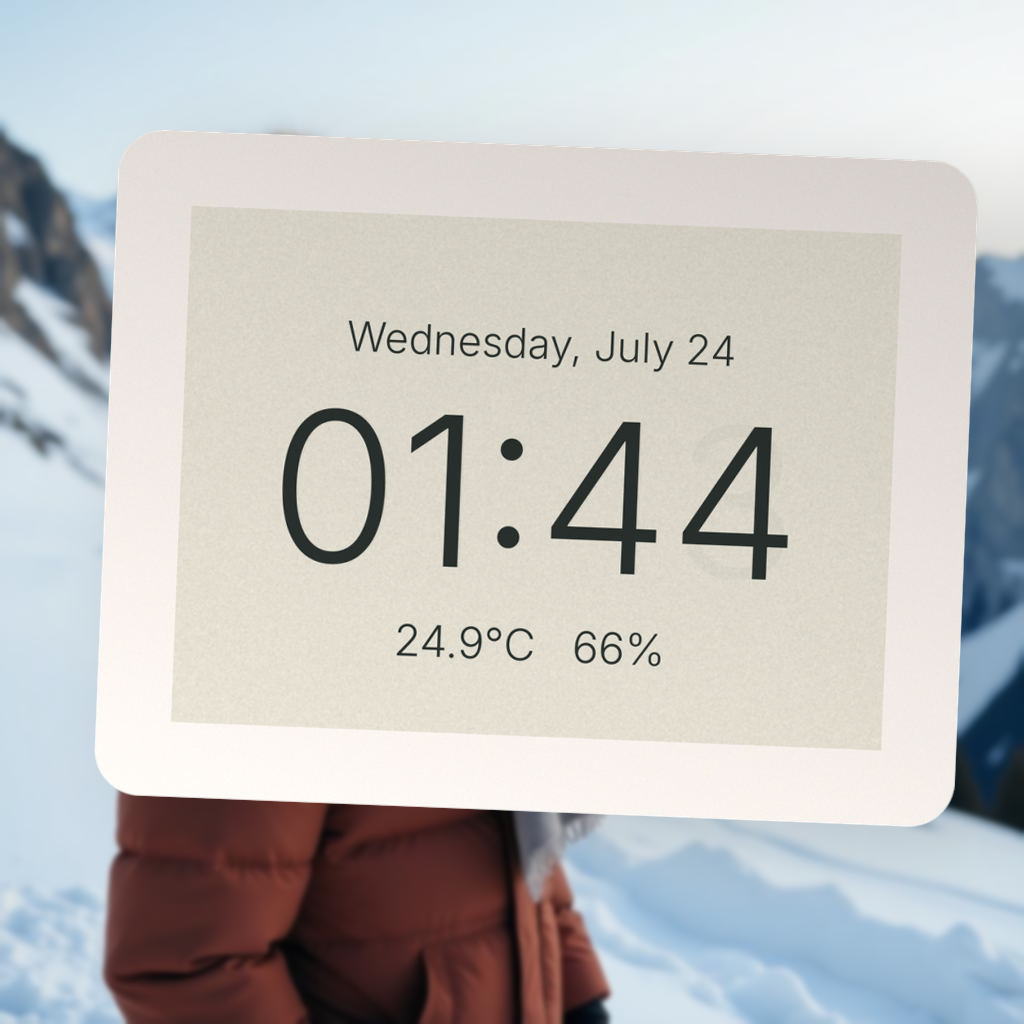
1:44
